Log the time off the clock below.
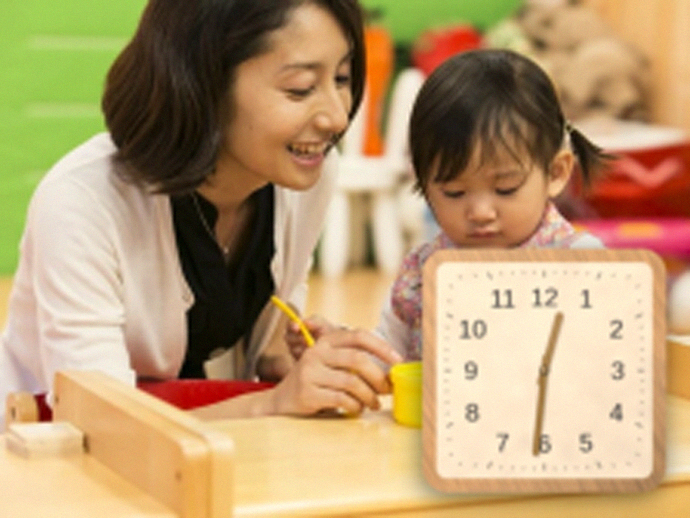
12:31
